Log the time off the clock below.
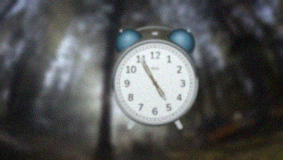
4:55
